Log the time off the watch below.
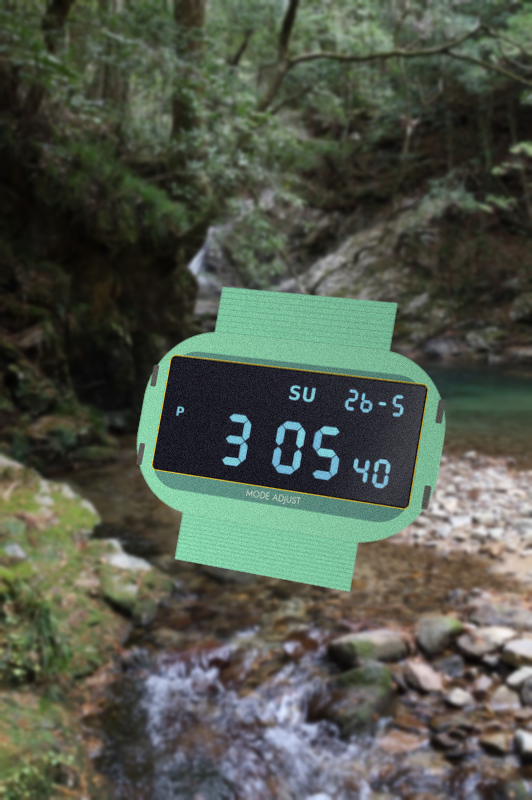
3:05:40
